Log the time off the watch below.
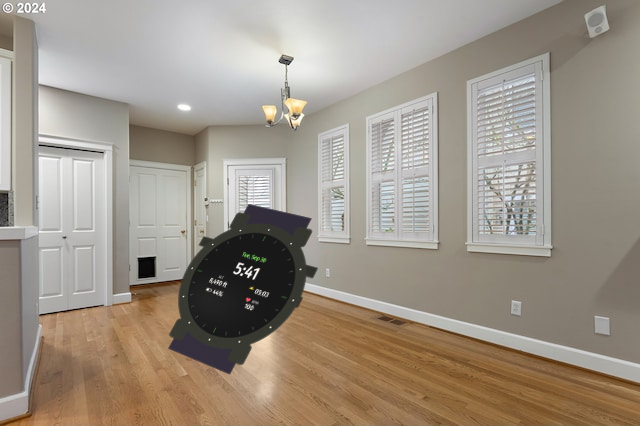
5:41
